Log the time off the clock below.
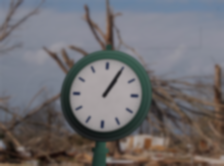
1:05
